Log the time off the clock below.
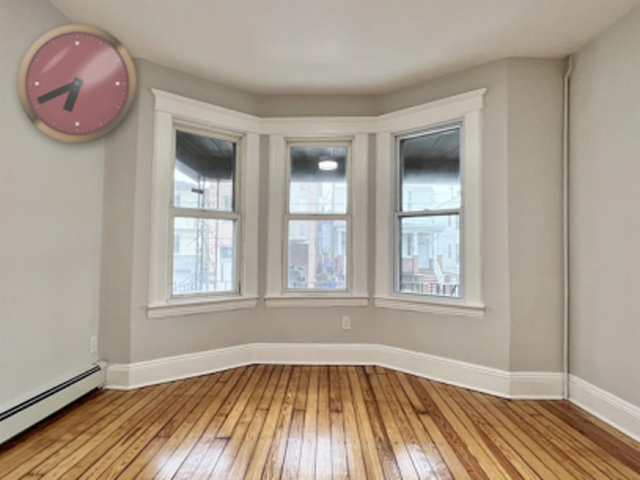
6:41
